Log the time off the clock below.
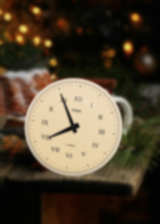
7:55
